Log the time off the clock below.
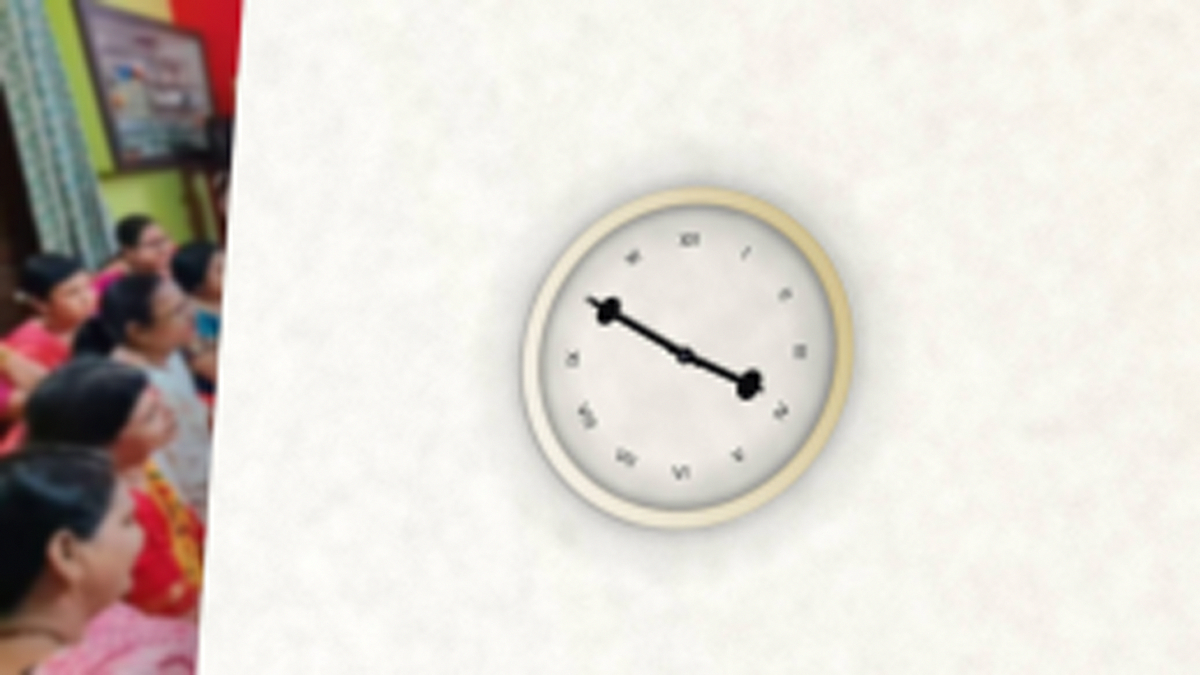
3:50
